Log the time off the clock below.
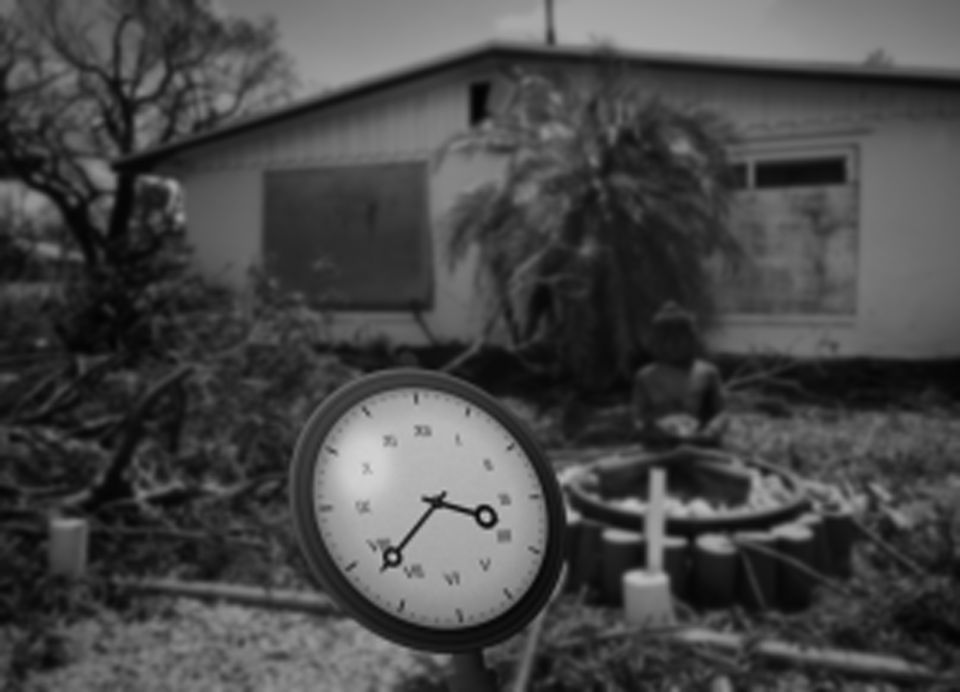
3:38
